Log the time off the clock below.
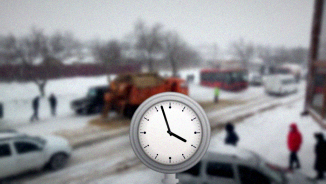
3:57
